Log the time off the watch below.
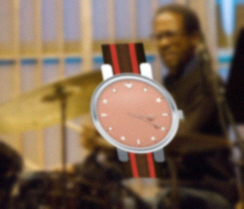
3:20
